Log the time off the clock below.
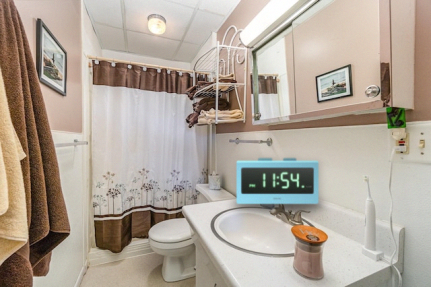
11:54
